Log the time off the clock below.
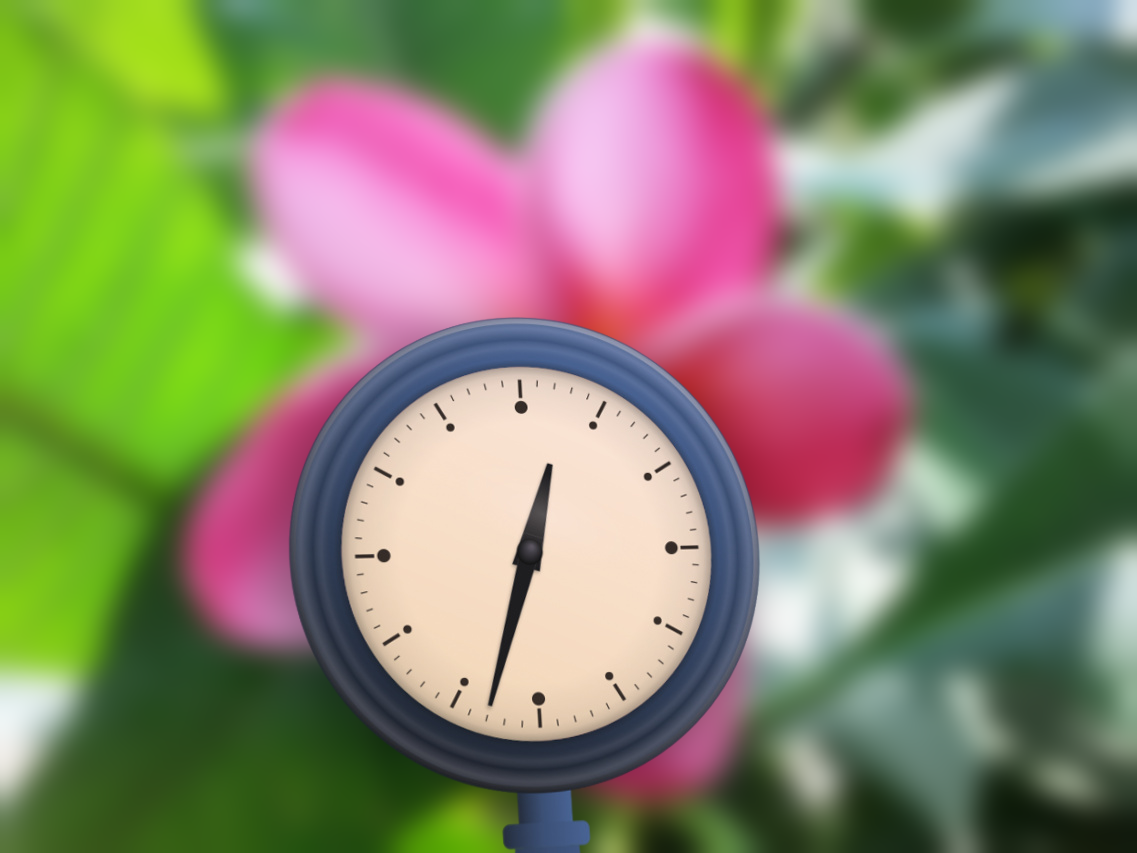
12:33
